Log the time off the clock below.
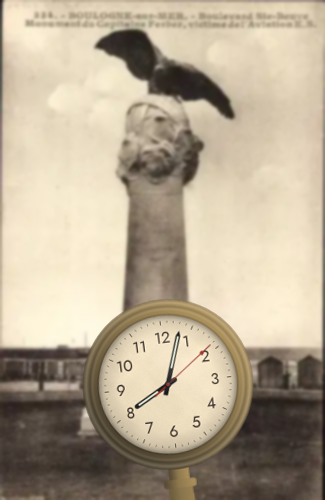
8:03:09
